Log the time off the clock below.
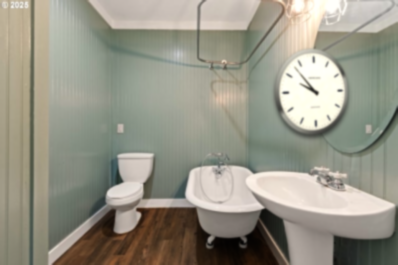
9:53
